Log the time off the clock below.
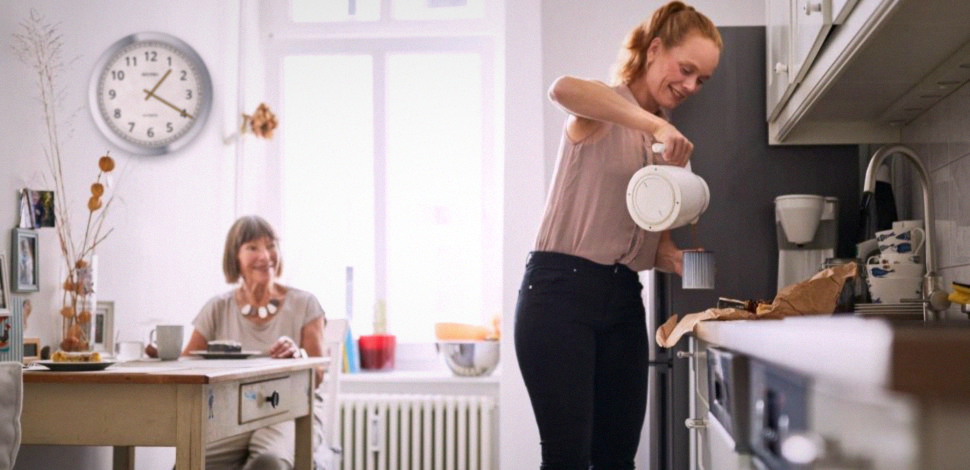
1:20
